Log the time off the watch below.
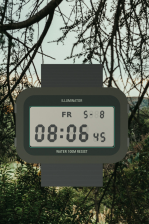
8:06:45
